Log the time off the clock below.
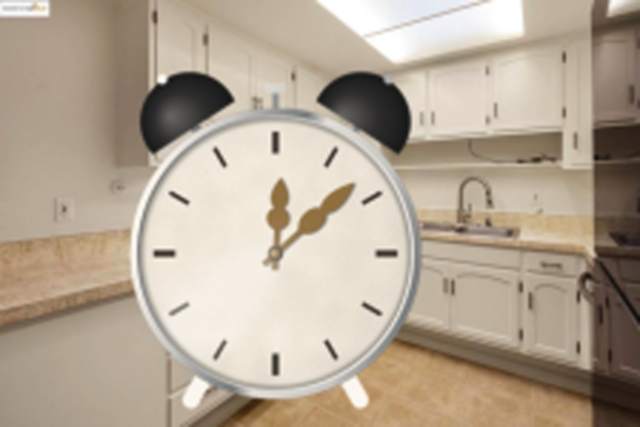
12:08
